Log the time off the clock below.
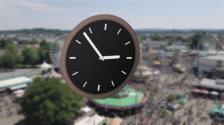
2:53
